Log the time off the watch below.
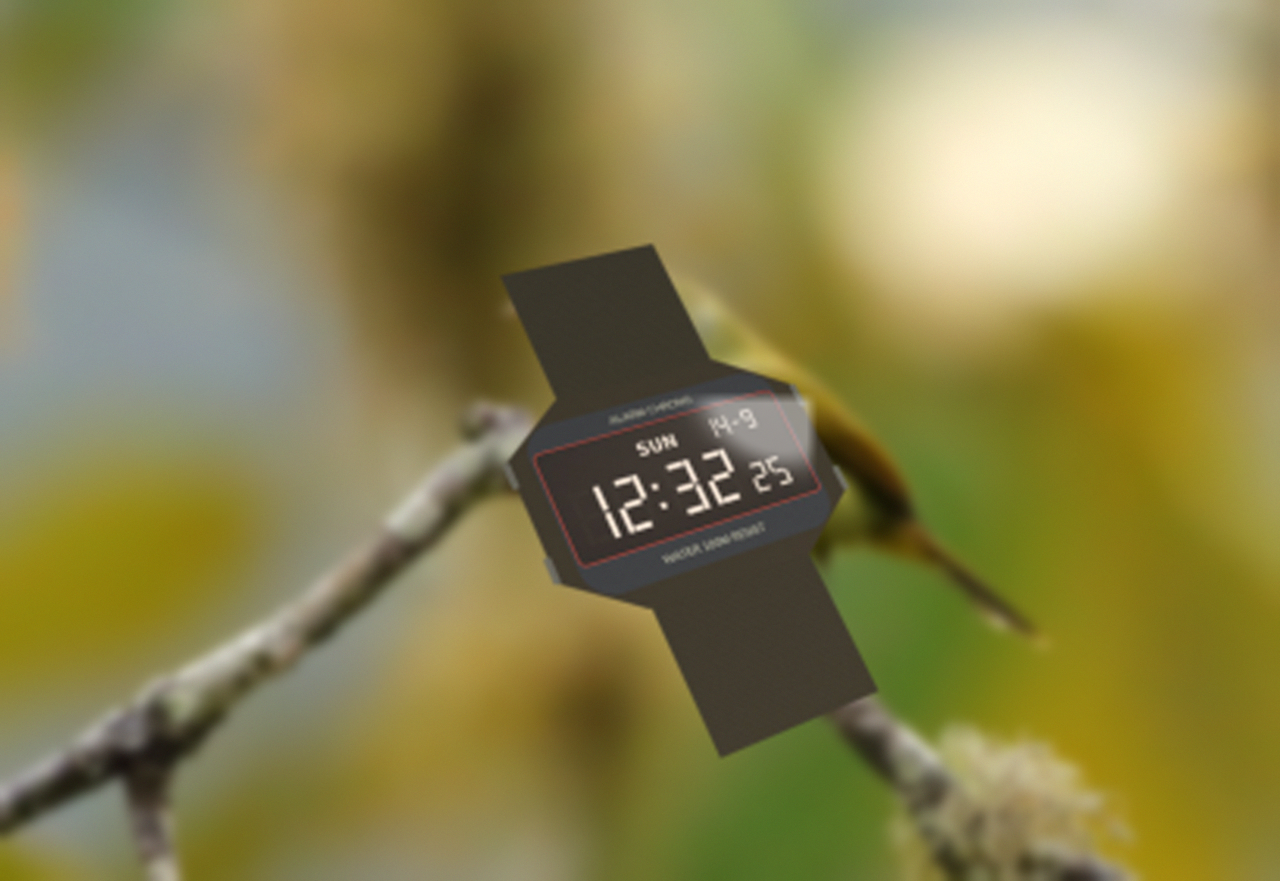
12:32:25
